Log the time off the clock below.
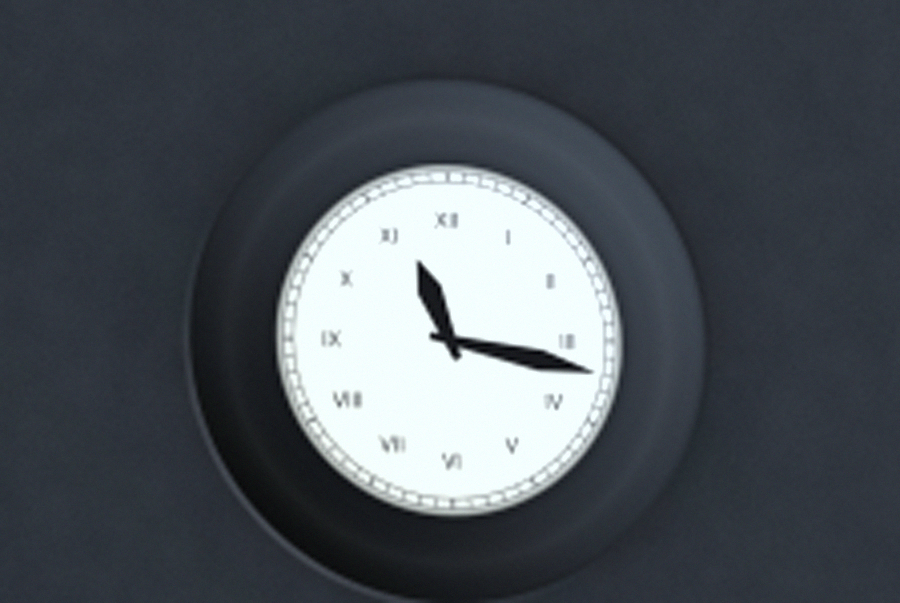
11:17
